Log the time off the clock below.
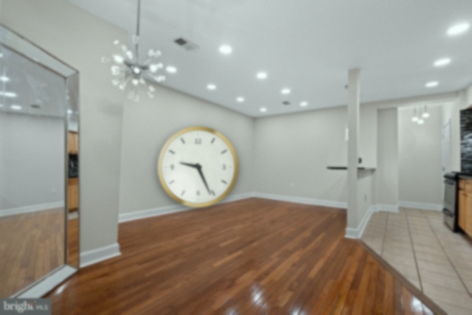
9:26
